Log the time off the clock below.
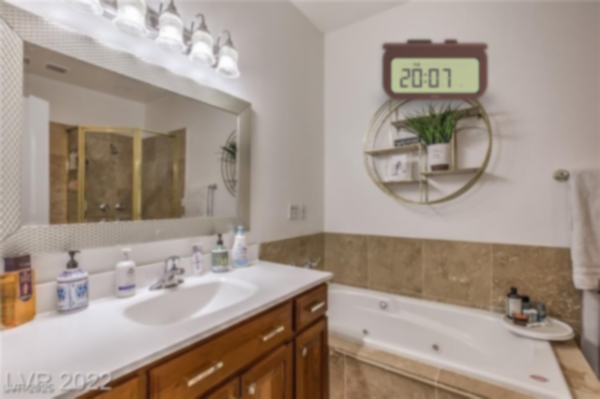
20:07
